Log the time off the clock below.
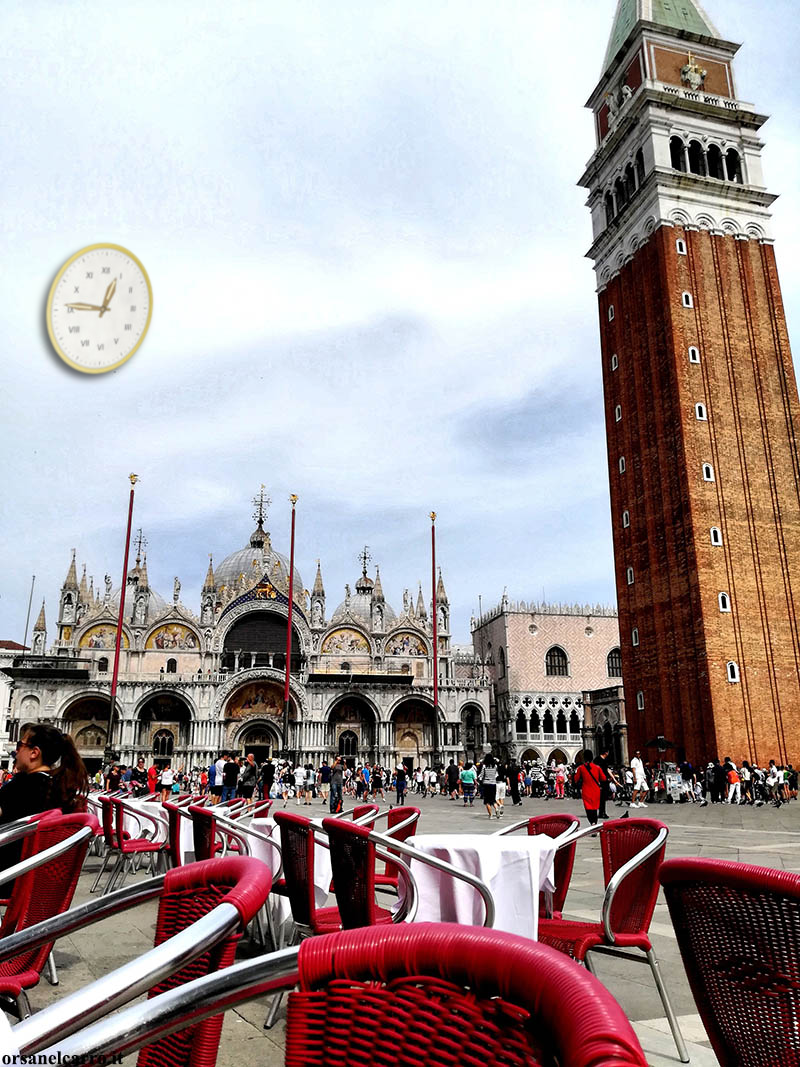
12:46
